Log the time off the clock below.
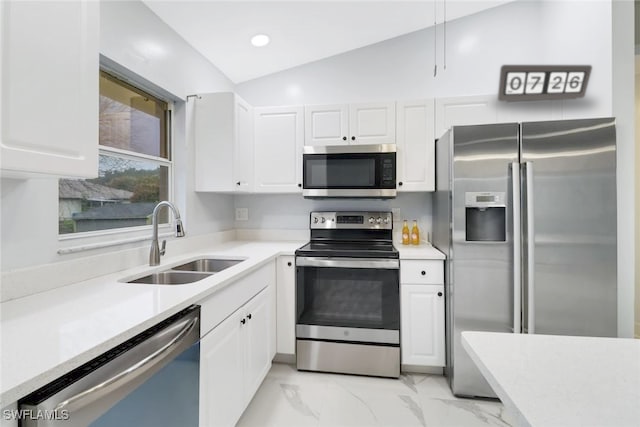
7:26
